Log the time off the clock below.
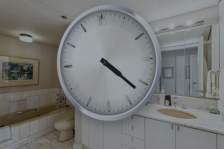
4:22
